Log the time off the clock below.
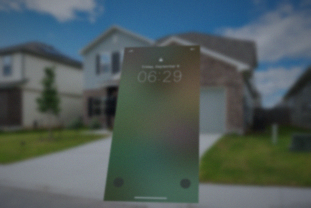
6:29
